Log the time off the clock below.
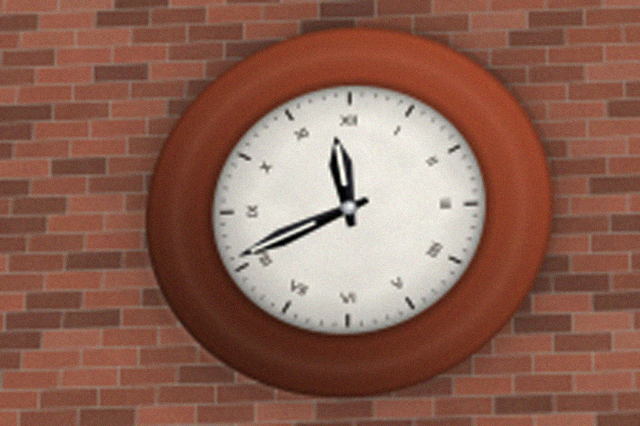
11:41
